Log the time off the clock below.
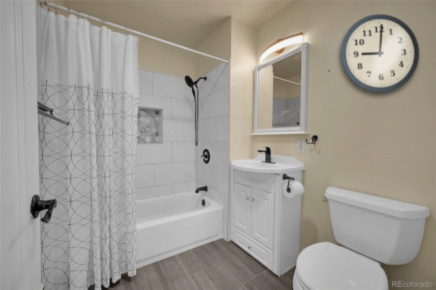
9:01
